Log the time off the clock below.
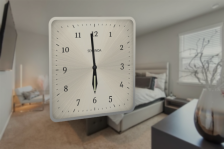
5:59
